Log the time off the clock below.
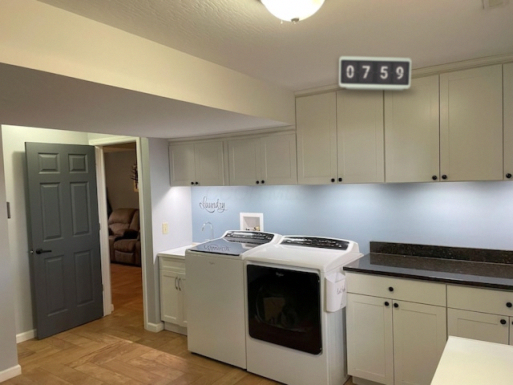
7:59
